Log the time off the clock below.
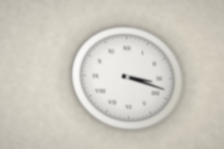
3:18
